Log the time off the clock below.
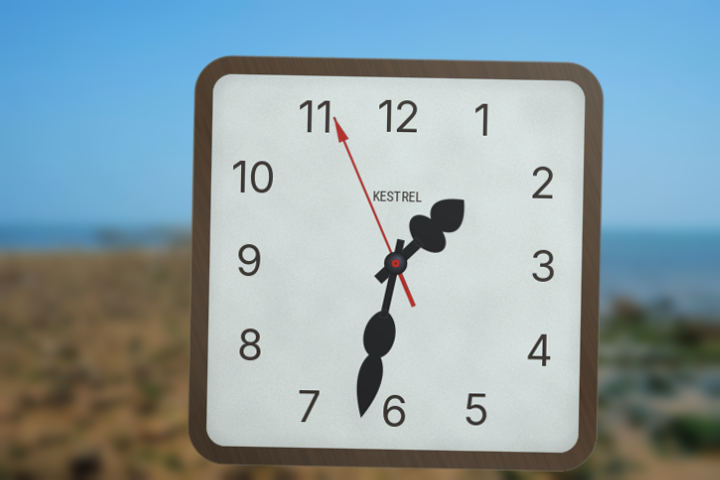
1:31:56
